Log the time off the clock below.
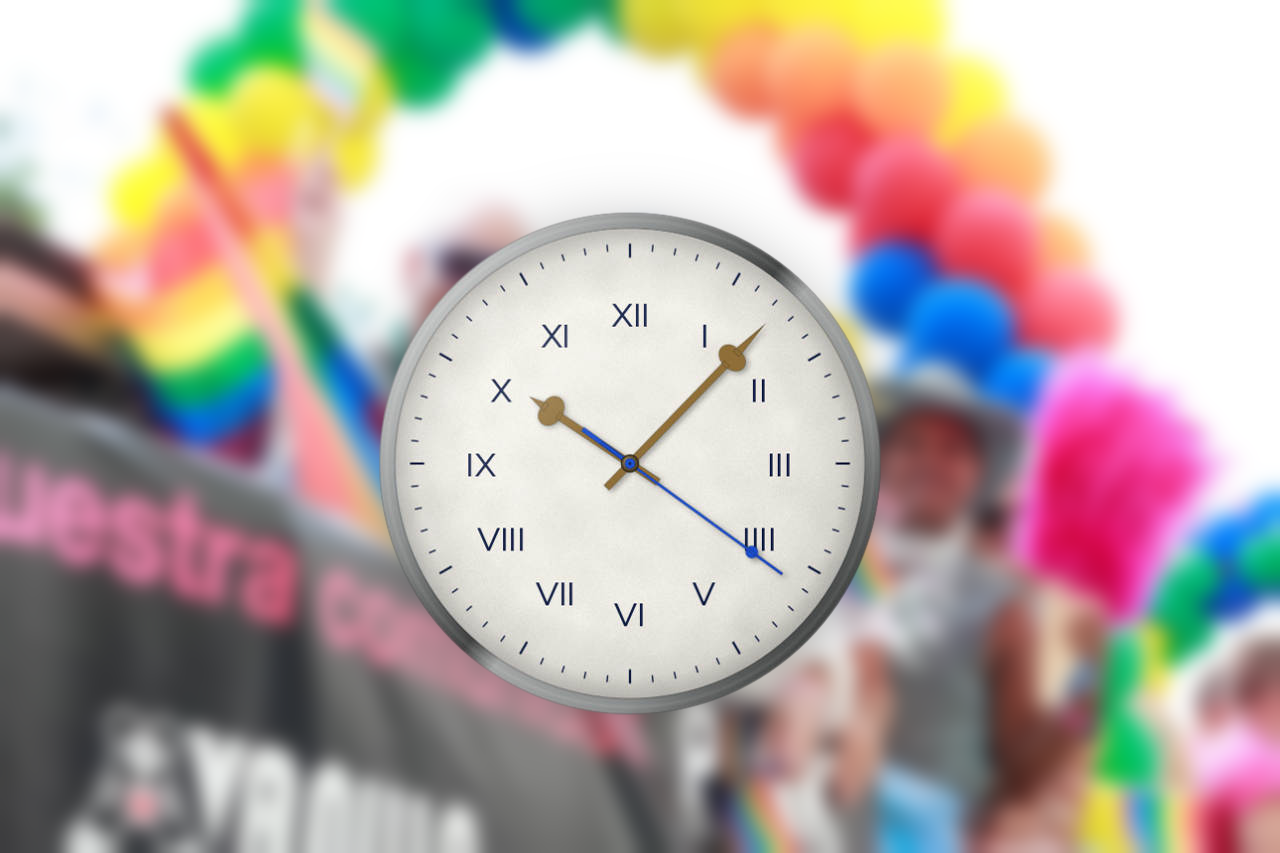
10:07:21
